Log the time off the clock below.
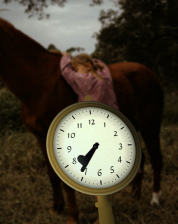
7:36
